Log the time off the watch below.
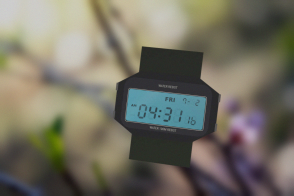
4:31:16
